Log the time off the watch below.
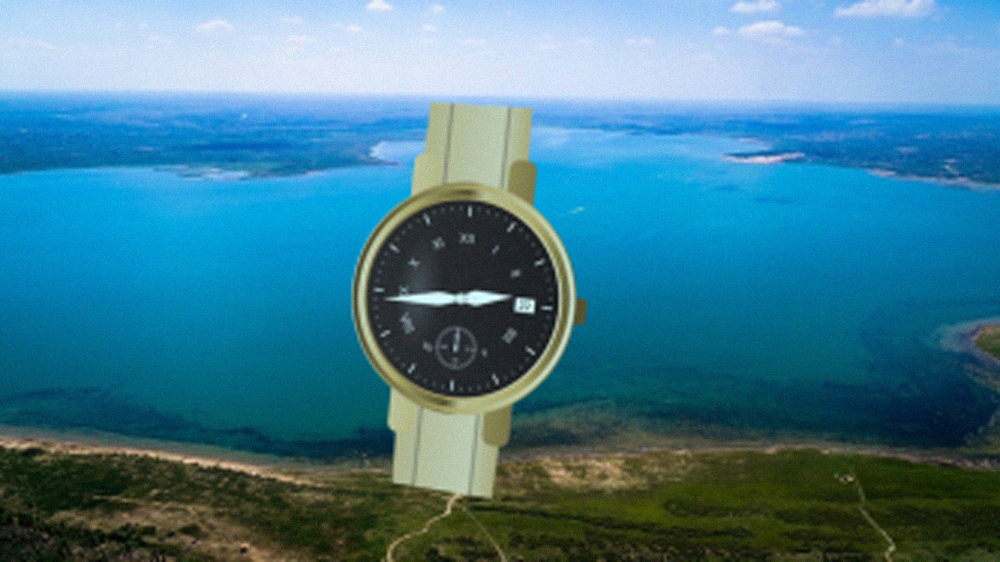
2:44
